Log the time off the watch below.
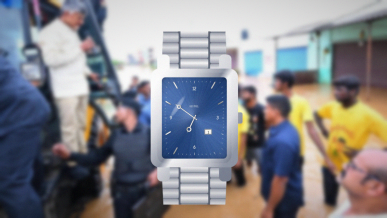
6:51
